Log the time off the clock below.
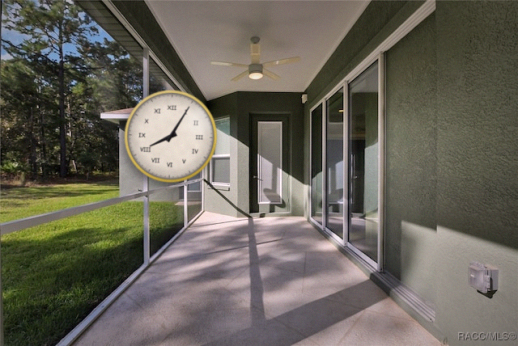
8:05
